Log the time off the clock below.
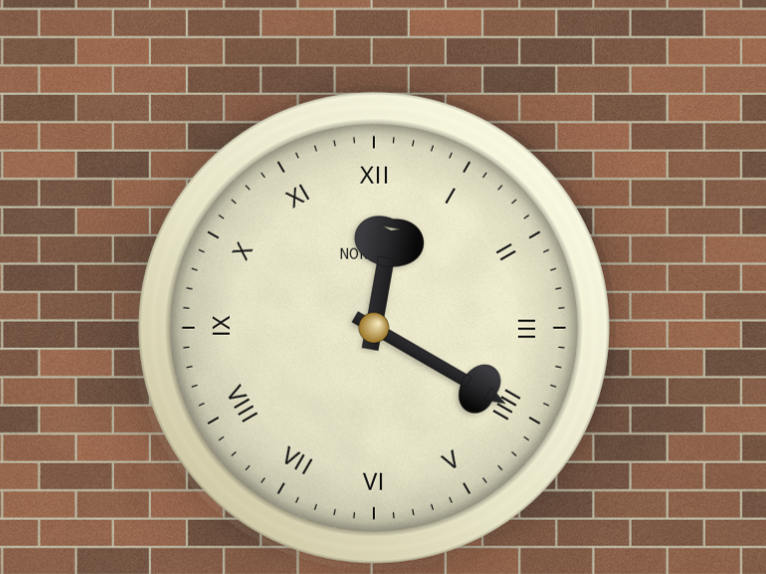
12:20
